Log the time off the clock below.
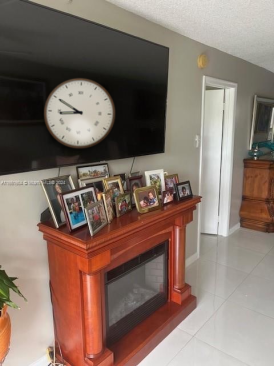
8:50
